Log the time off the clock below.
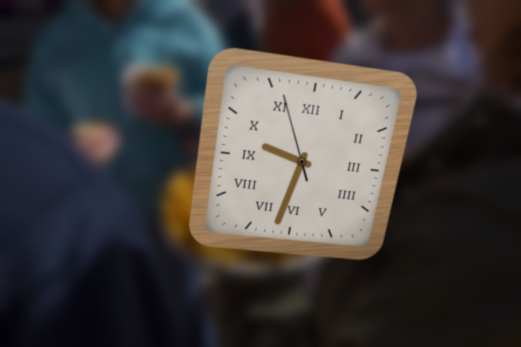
9:31:56
